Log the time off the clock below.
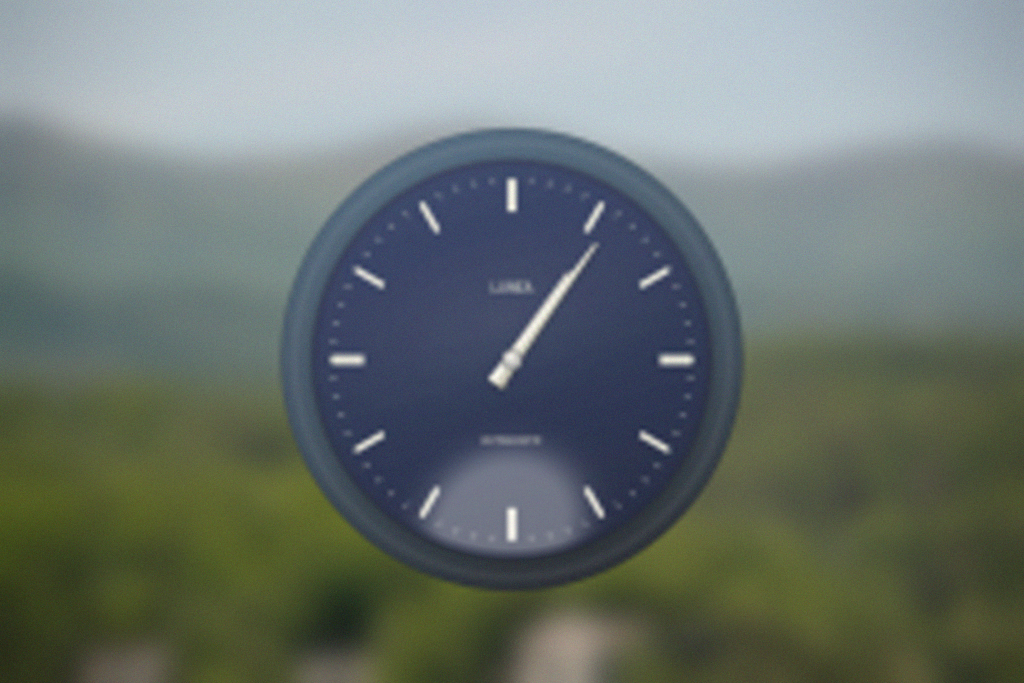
1:06
